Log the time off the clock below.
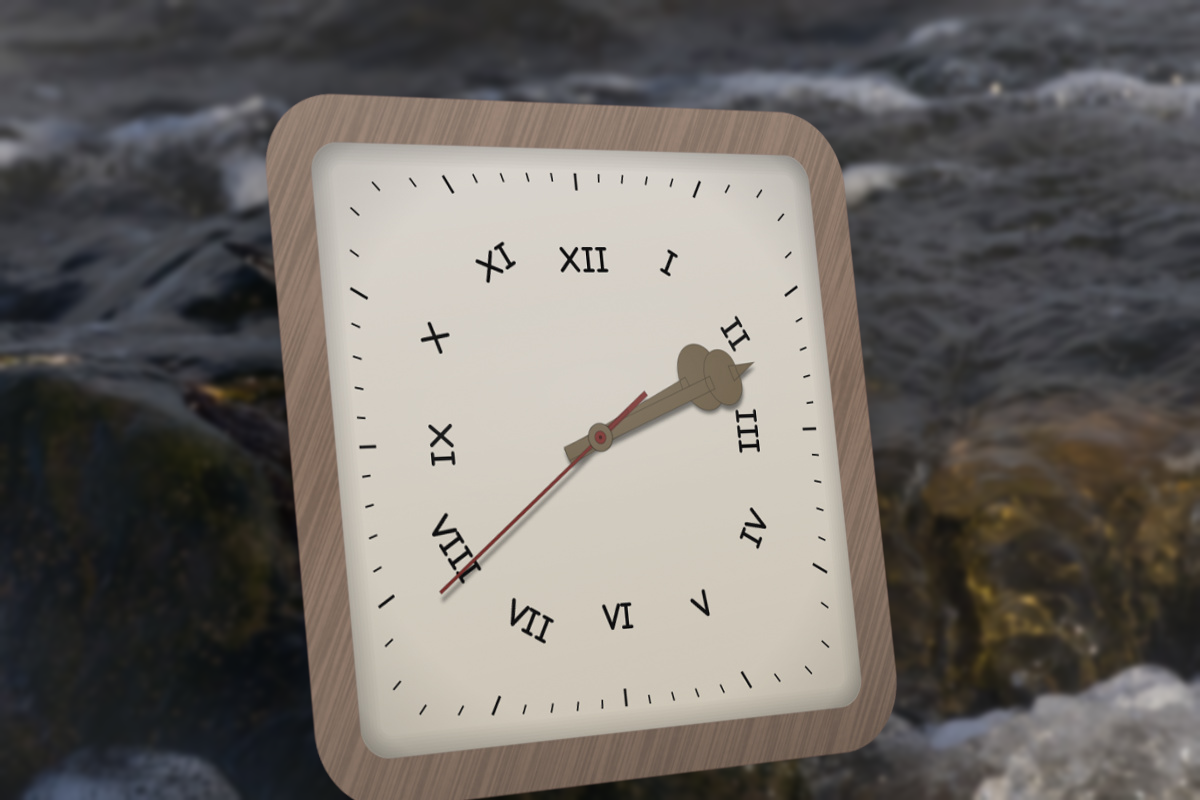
2:11:39
